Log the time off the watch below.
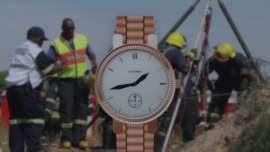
1:43
